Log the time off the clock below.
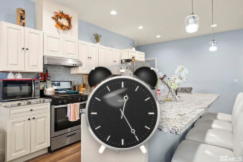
12:25
